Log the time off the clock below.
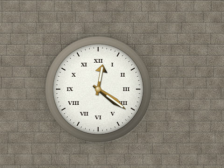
12:21
